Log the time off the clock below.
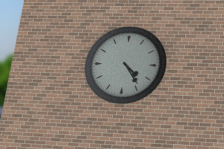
4:24
